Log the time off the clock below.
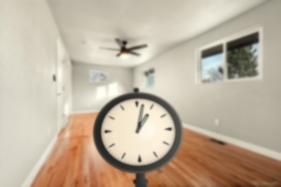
1:02
